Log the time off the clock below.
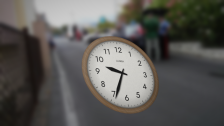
9:34
